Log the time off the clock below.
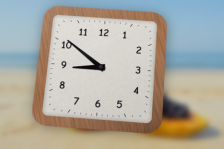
8:51
